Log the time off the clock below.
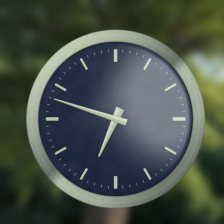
6:48
